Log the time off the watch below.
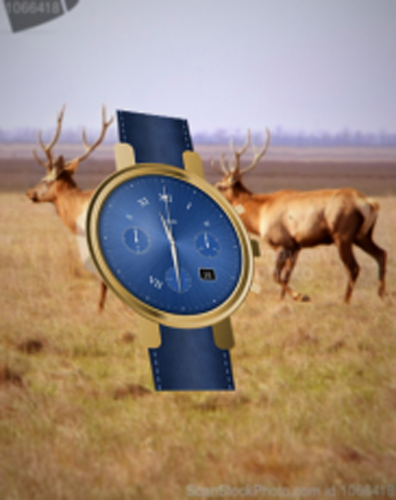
11:30
